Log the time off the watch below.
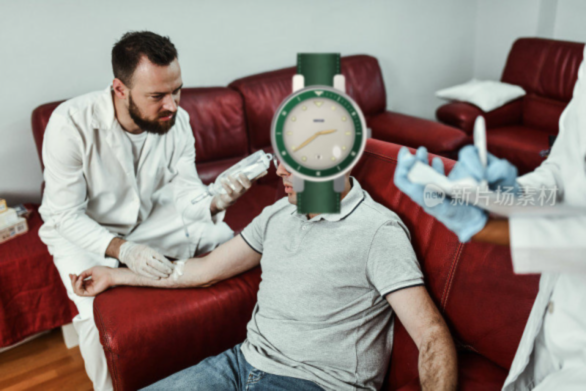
2:39
